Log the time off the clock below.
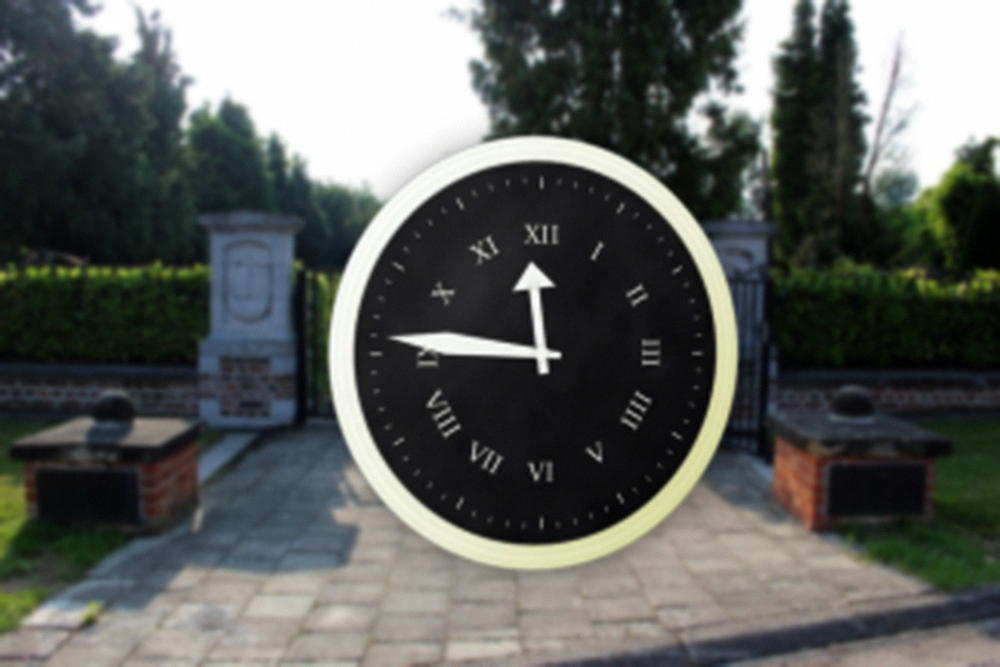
11:46
